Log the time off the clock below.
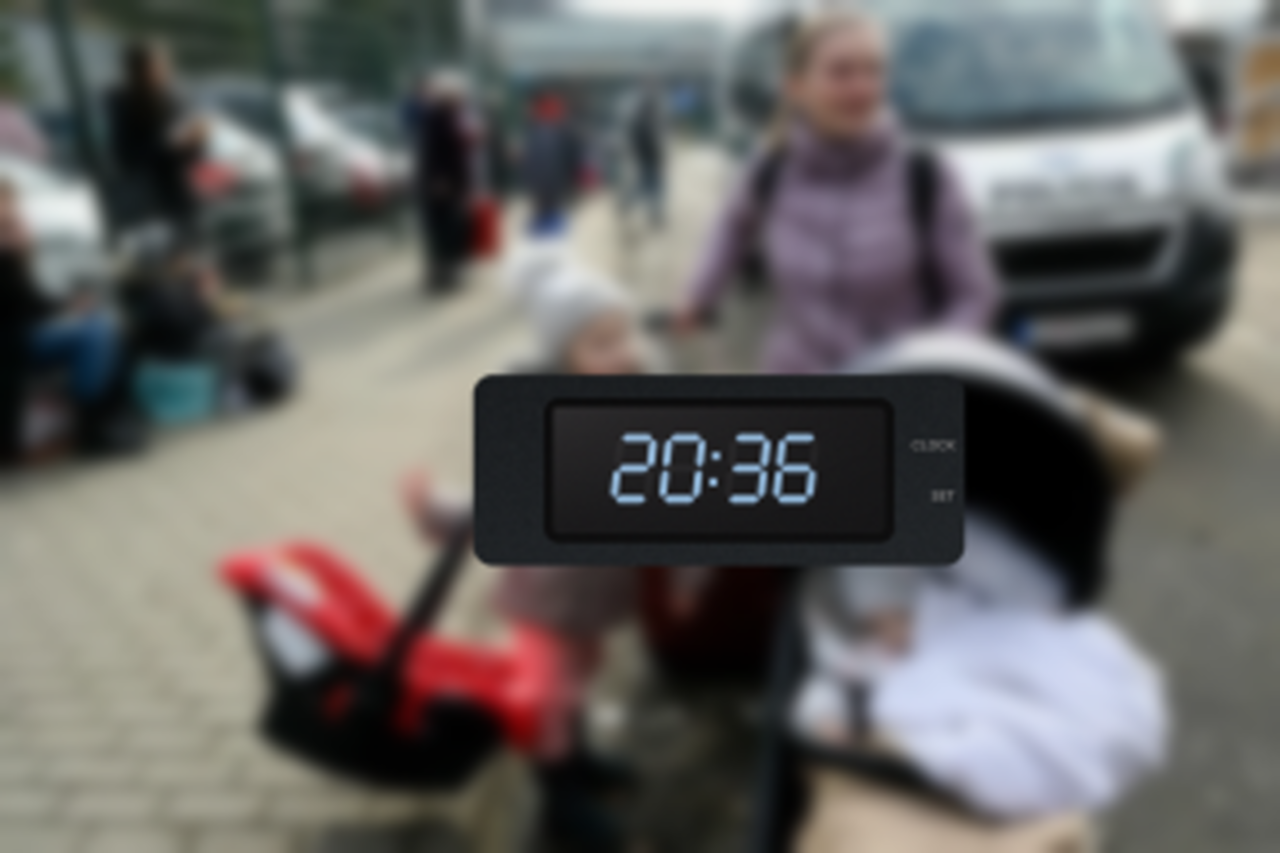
20:36
